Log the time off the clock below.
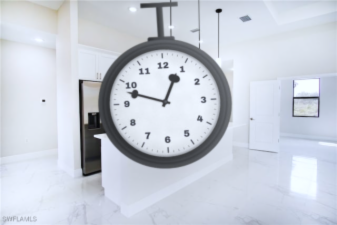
12:48
